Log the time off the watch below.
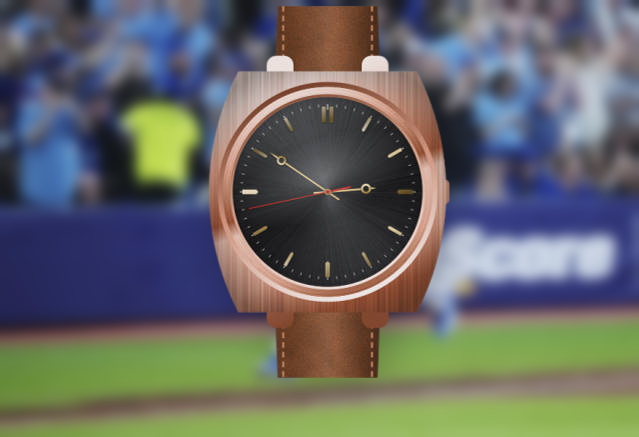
2:50:43
